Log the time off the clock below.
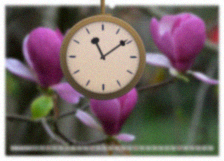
11:09
